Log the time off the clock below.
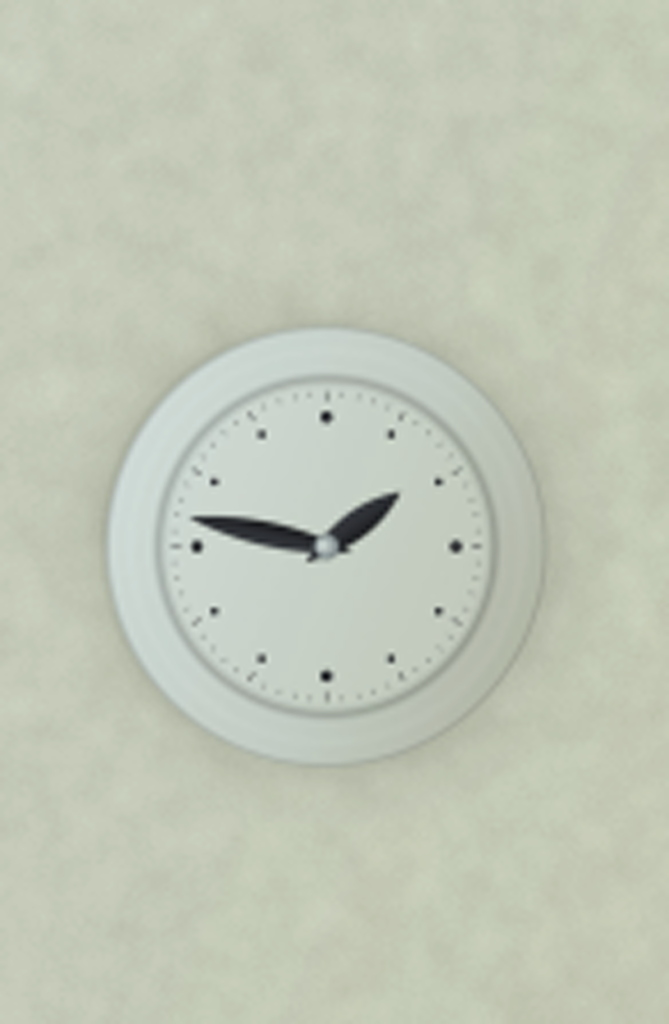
1:47
